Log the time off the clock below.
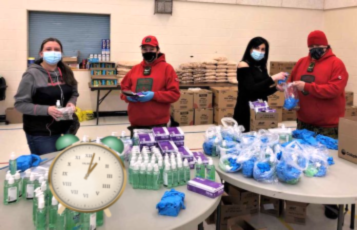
1:02
